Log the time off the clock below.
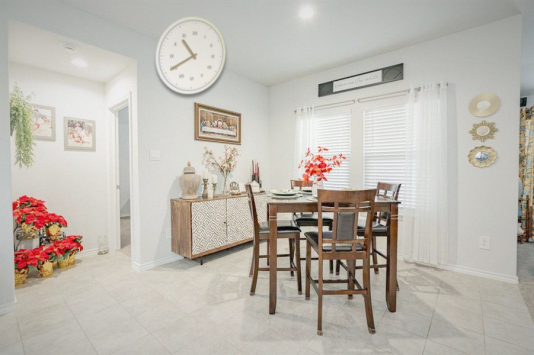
10:40
